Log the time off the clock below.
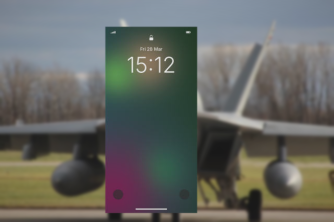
15:12
